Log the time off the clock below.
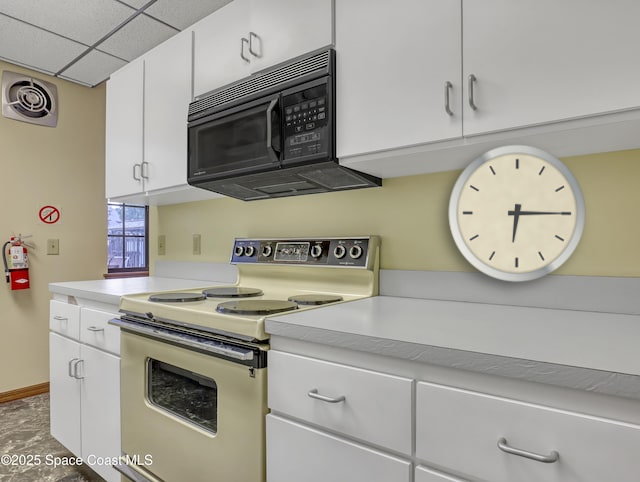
6:15
